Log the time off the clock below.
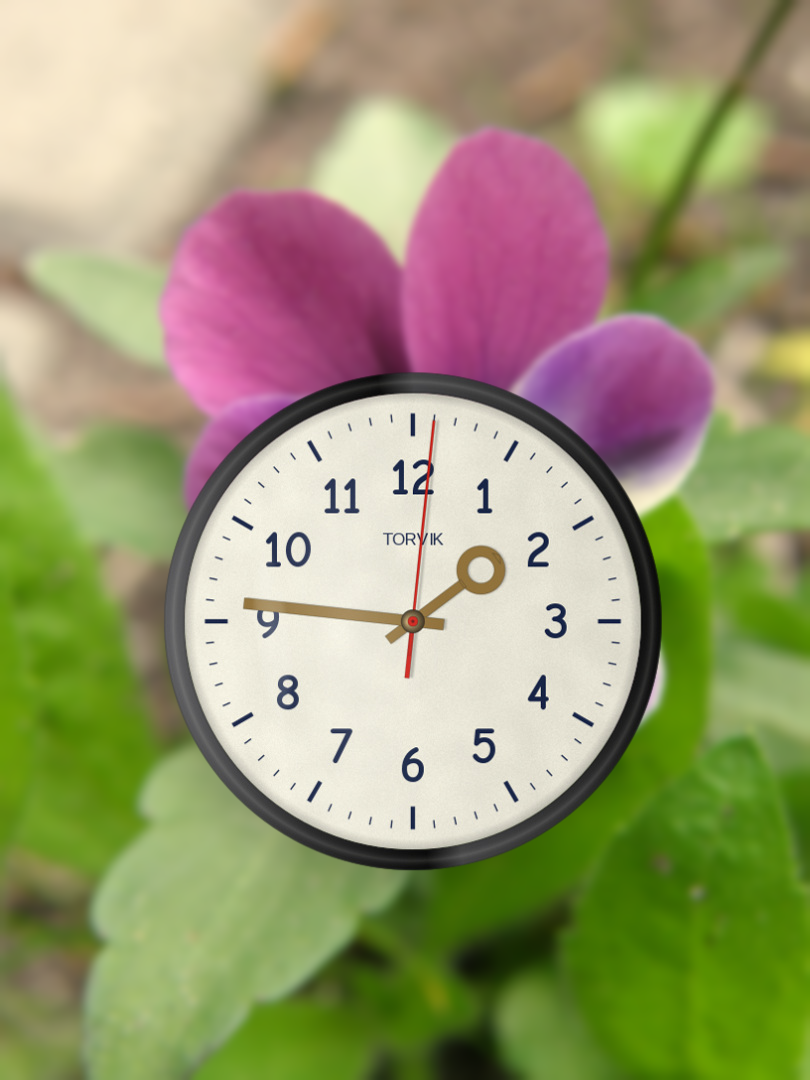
1:46:01
